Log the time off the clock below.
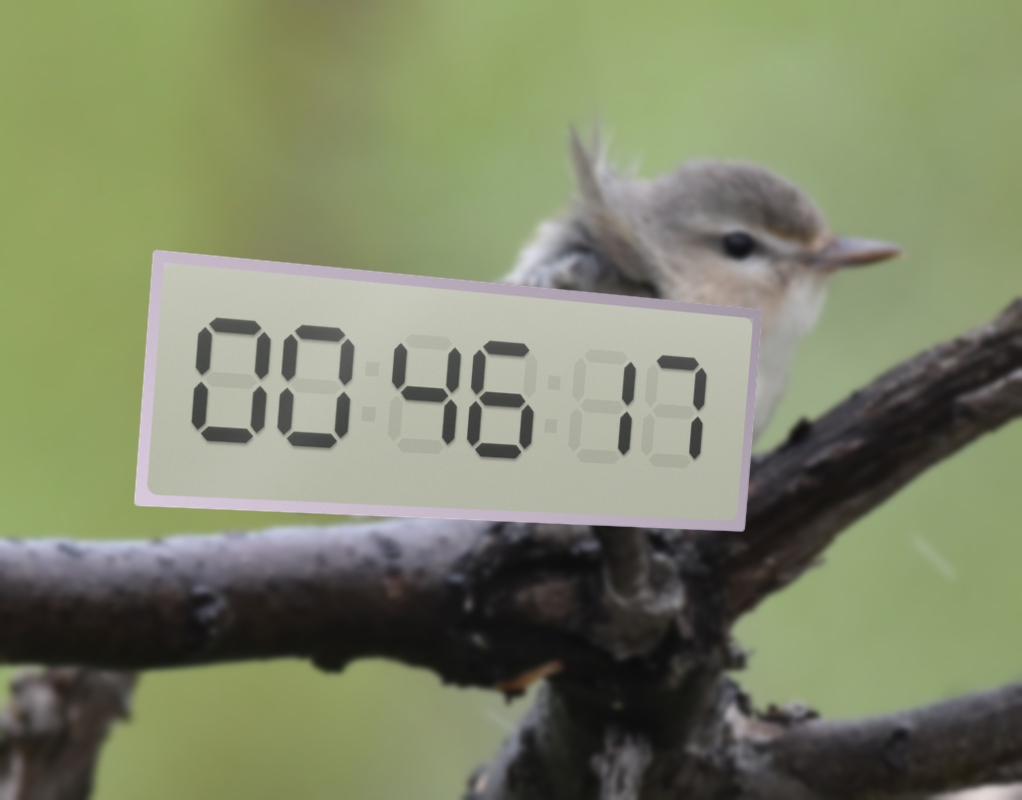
0:46:17
